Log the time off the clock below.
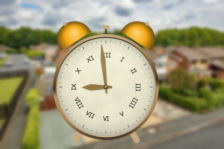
8:59
